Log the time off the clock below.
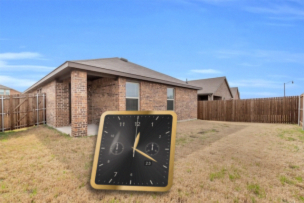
12:20
